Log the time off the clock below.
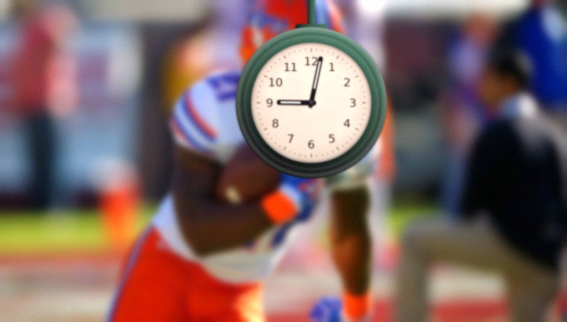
9:02
